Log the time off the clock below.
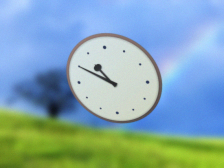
10:50
